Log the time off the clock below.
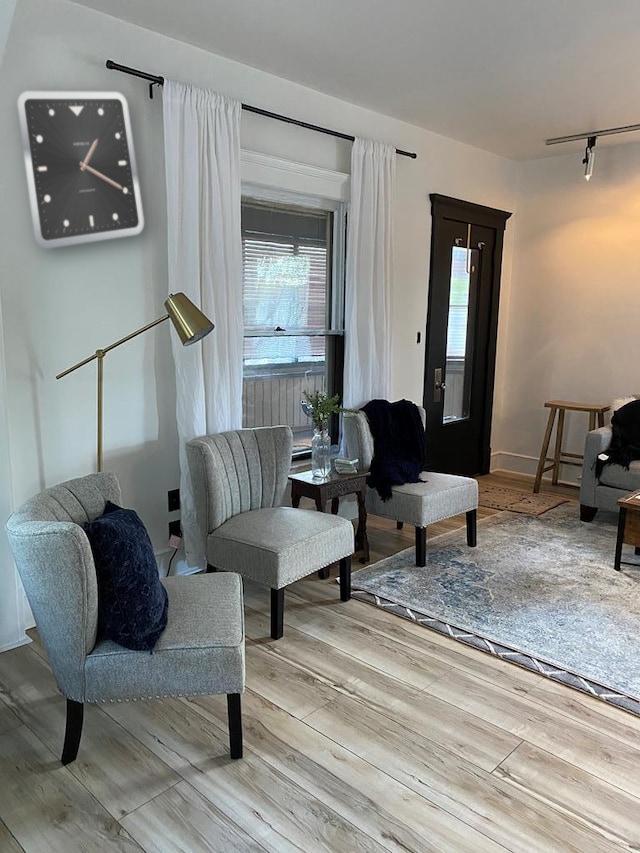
1:20
